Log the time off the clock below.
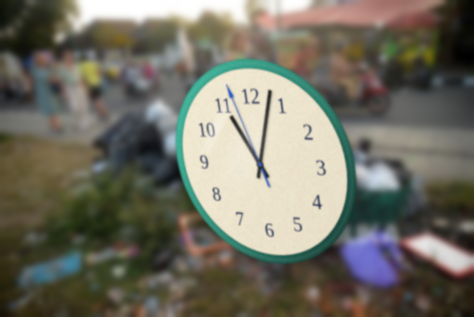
11:02:57
